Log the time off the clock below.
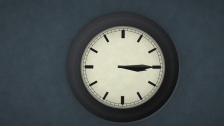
3:15
